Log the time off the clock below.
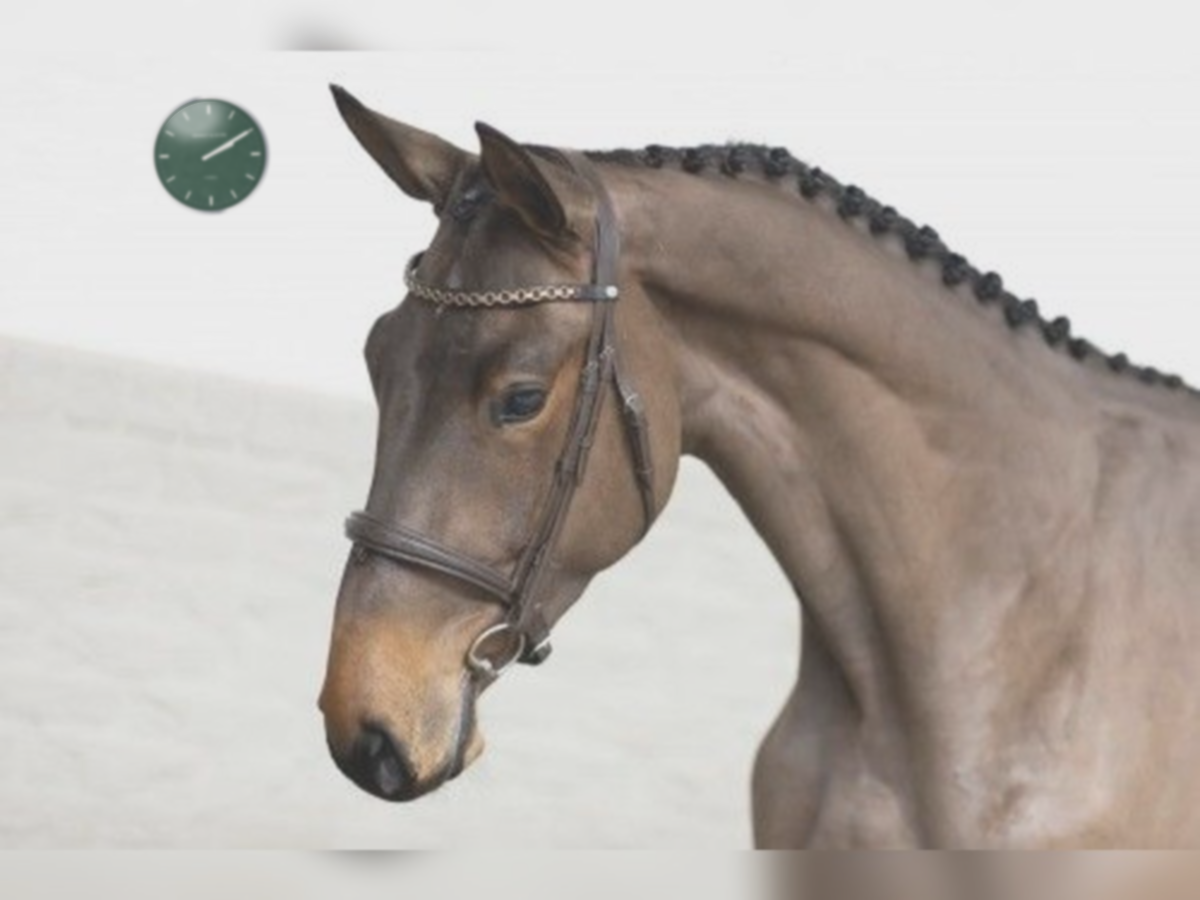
2:10
